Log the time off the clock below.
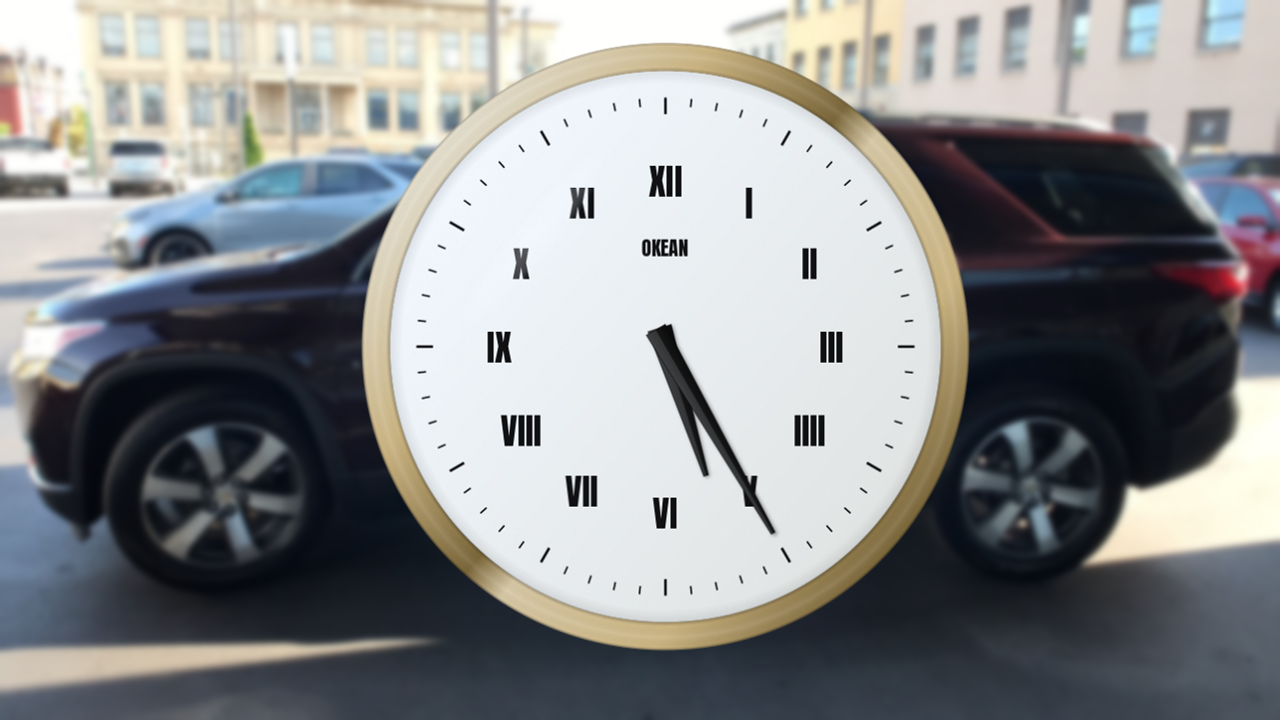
5:25
